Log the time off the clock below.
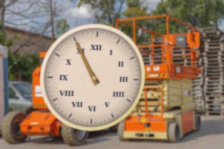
10:55
